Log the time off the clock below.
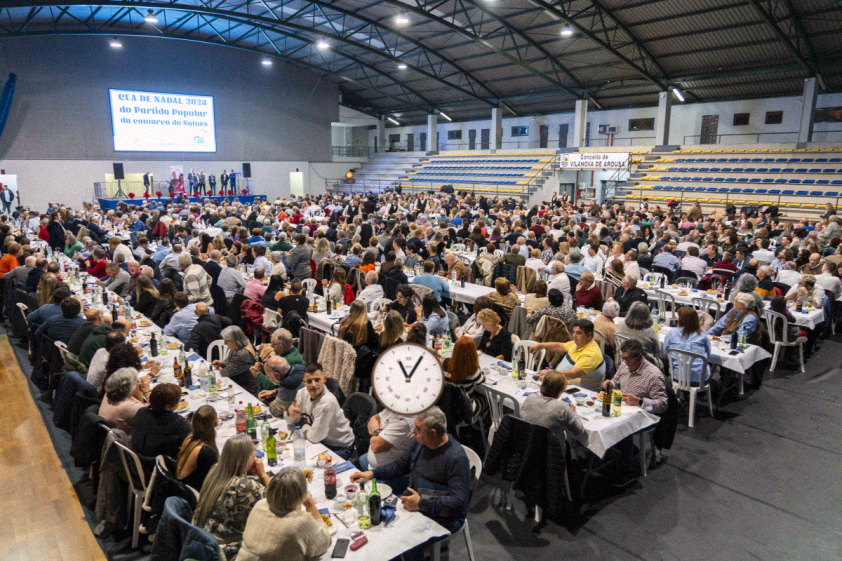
11:05
